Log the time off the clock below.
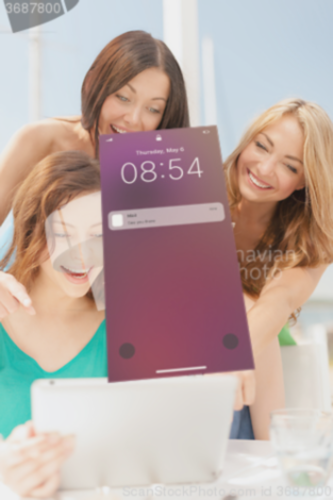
8:54
